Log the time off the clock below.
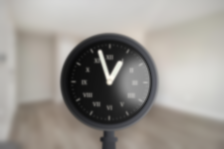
12:57
